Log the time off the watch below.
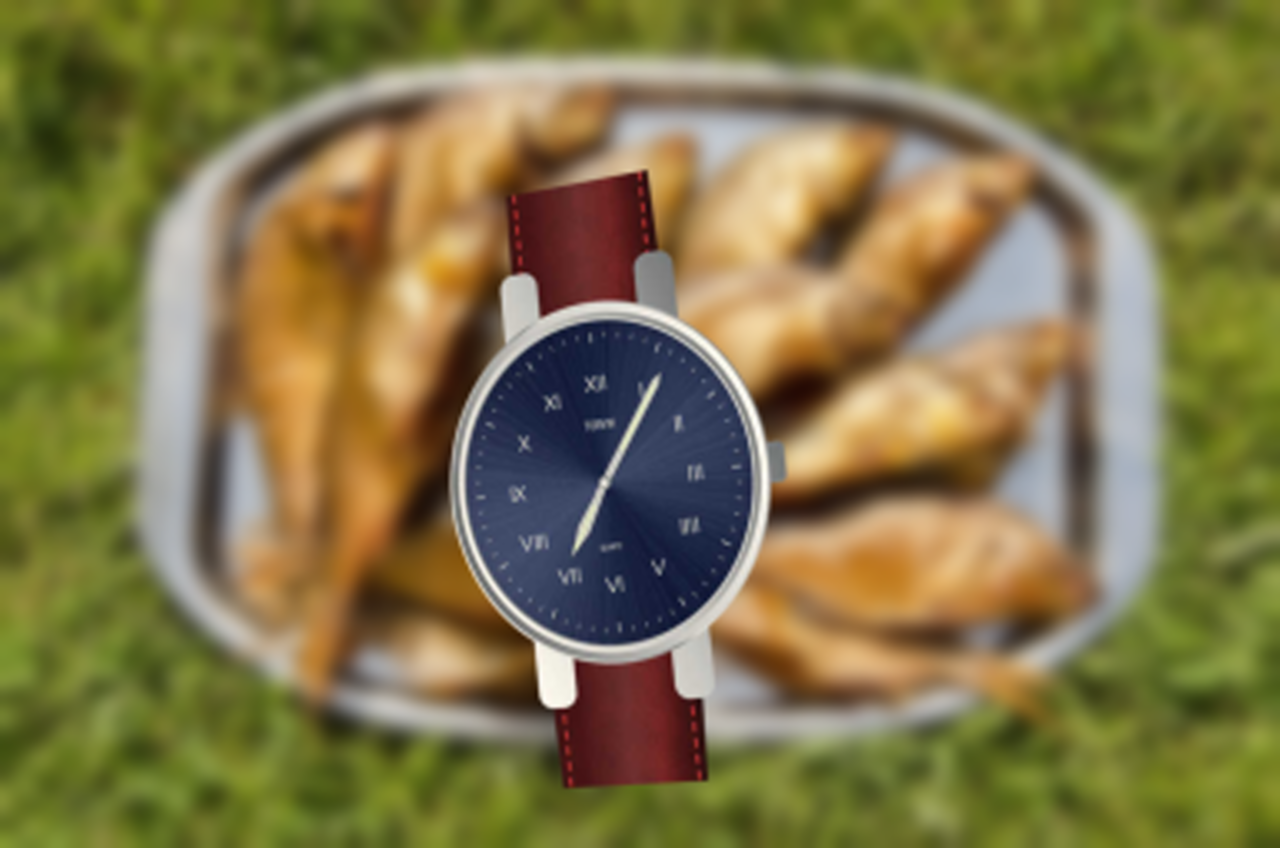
7:06
